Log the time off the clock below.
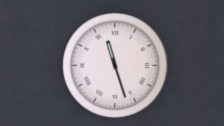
11:27
